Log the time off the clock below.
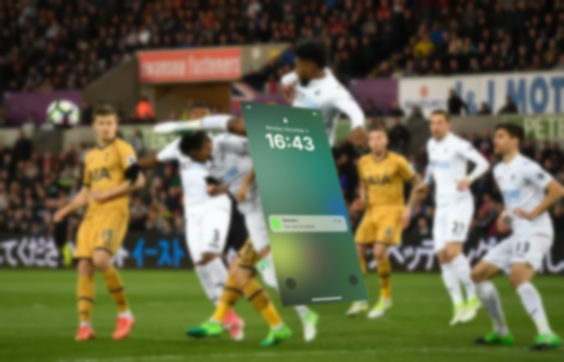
16:43
